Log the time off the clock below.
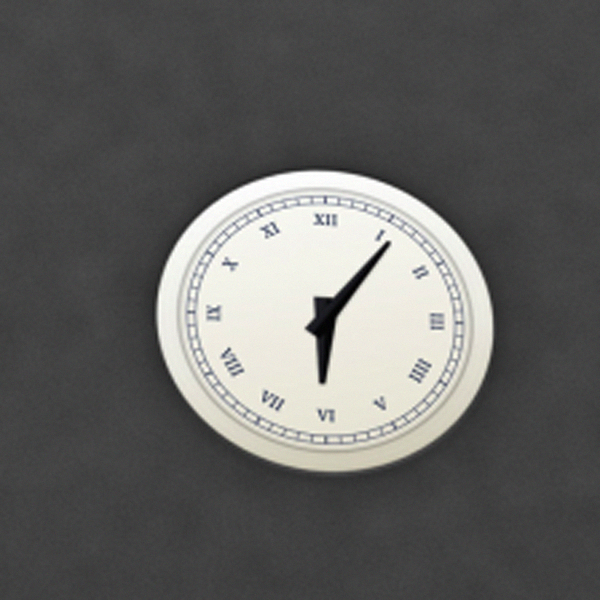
6:06
